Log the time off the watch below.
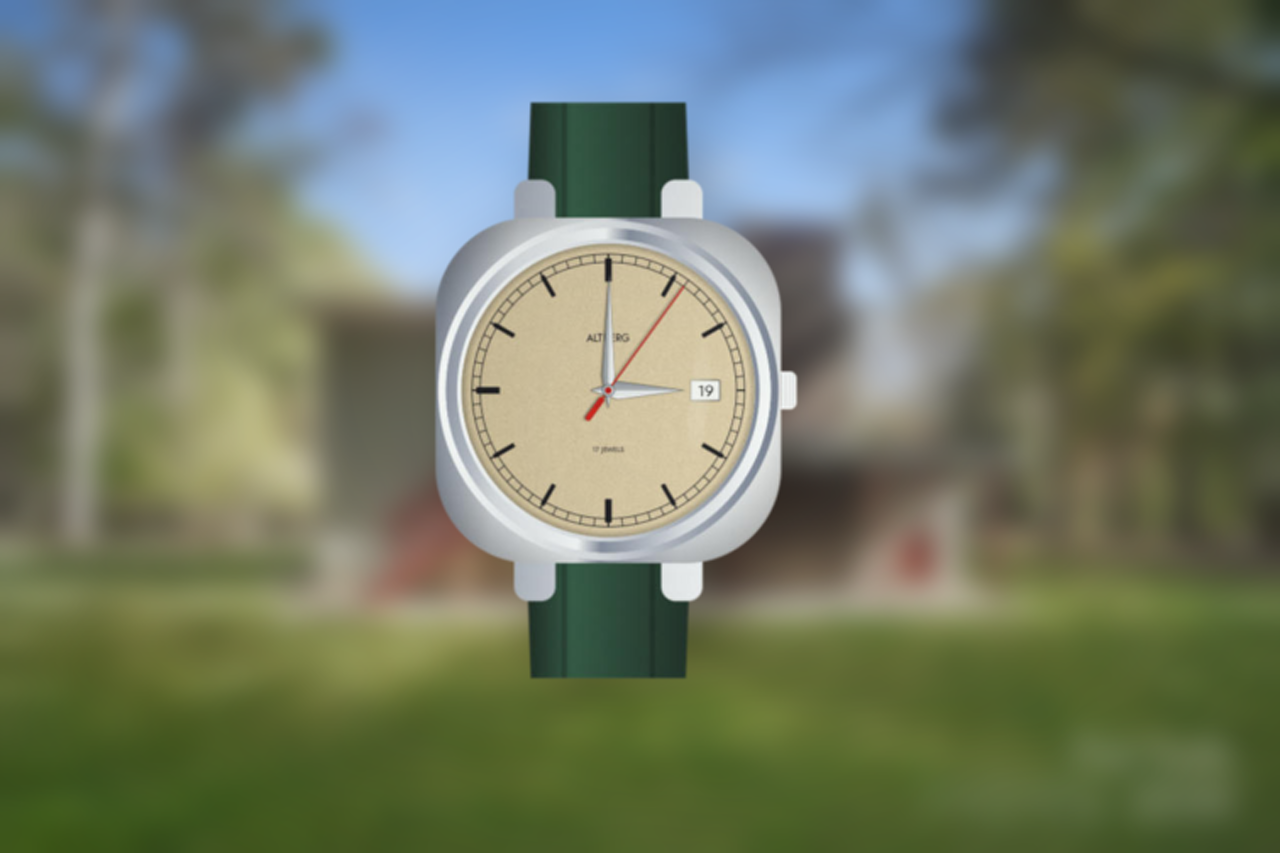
3:00:06
